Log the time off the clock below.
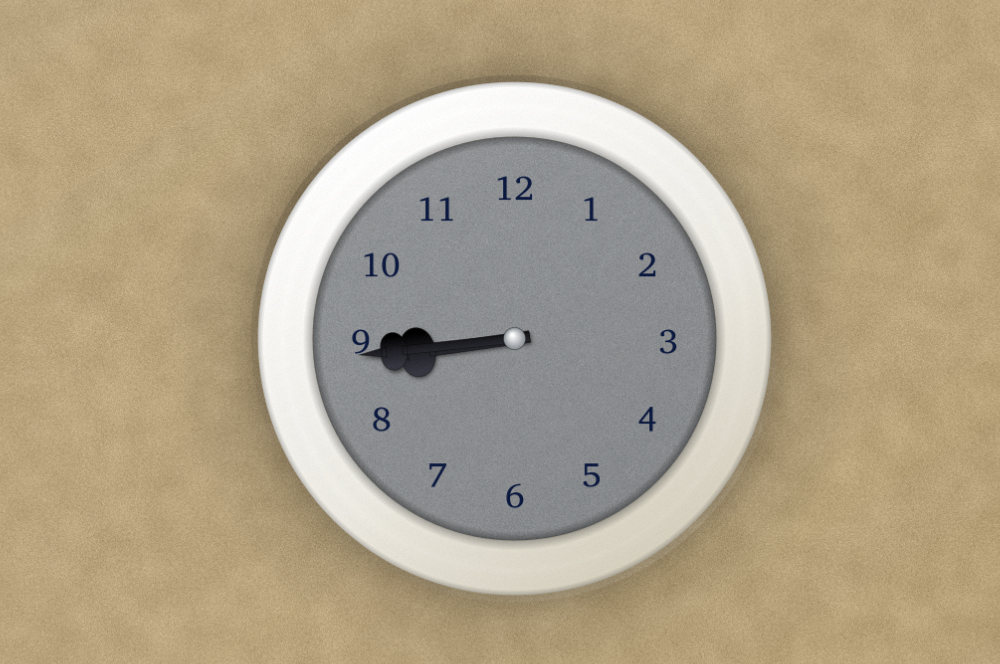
8:44
